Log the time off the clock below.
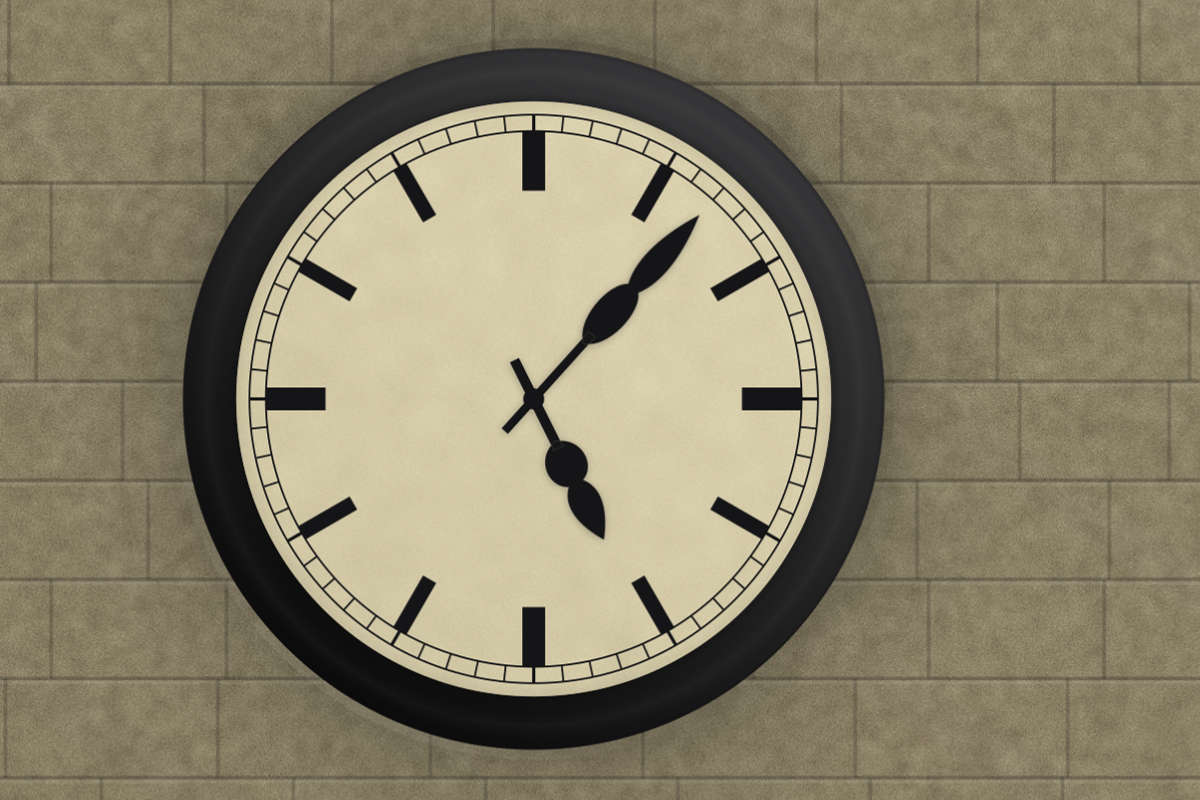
5:07
